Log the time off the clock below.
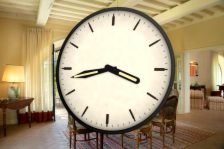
3:43
